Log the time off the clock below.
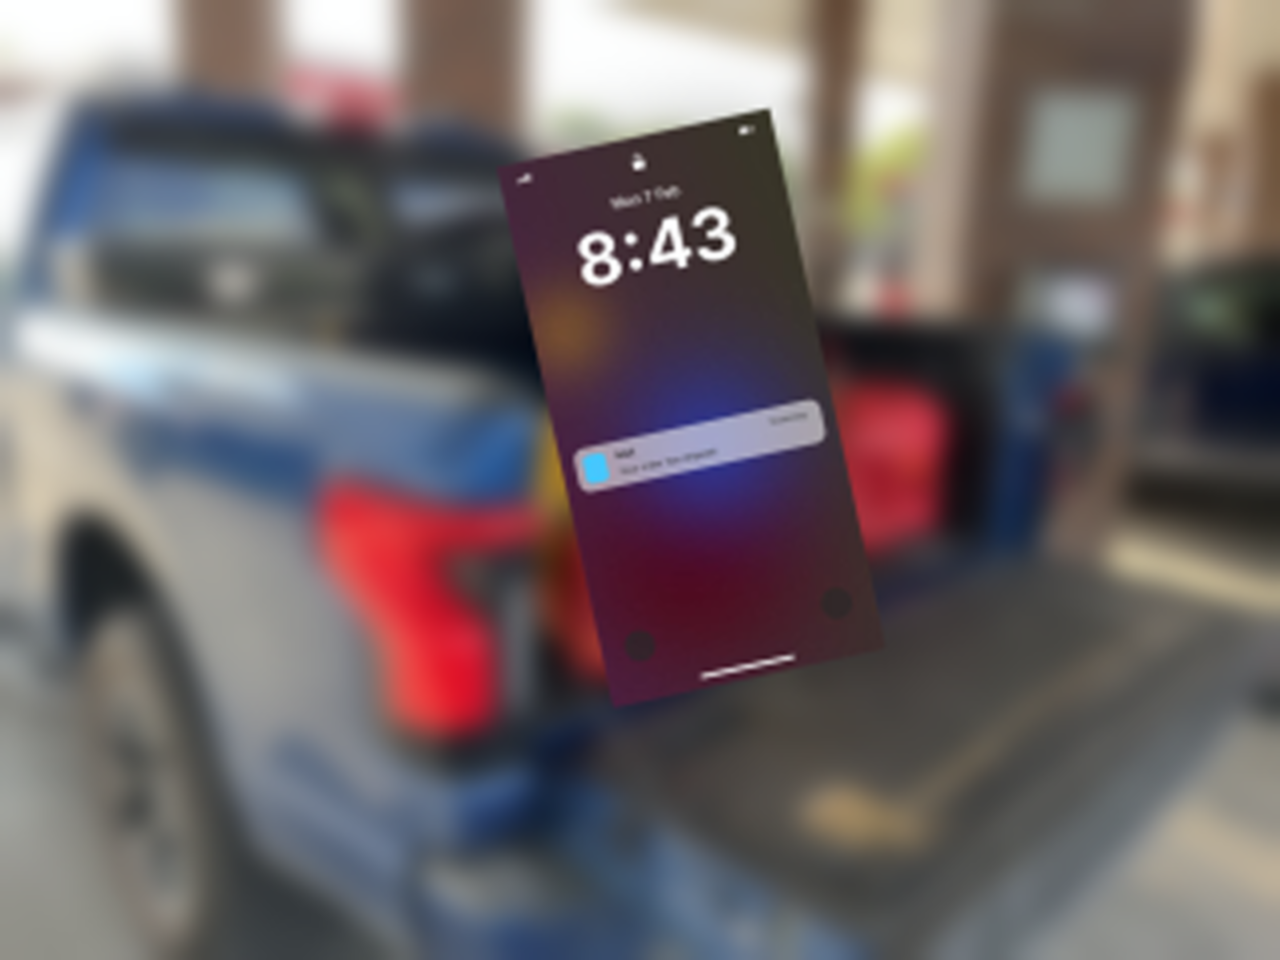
8:43
